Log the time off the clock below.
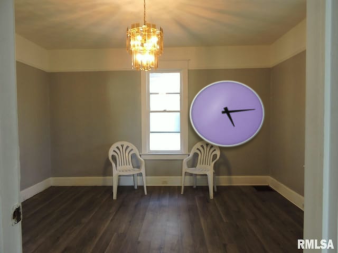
5:14
